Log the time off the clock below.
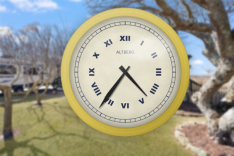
4:36
